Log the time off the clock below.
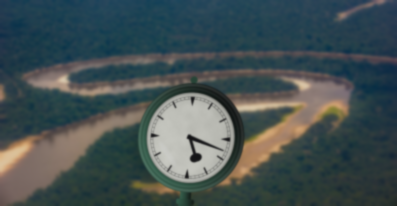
5:18
